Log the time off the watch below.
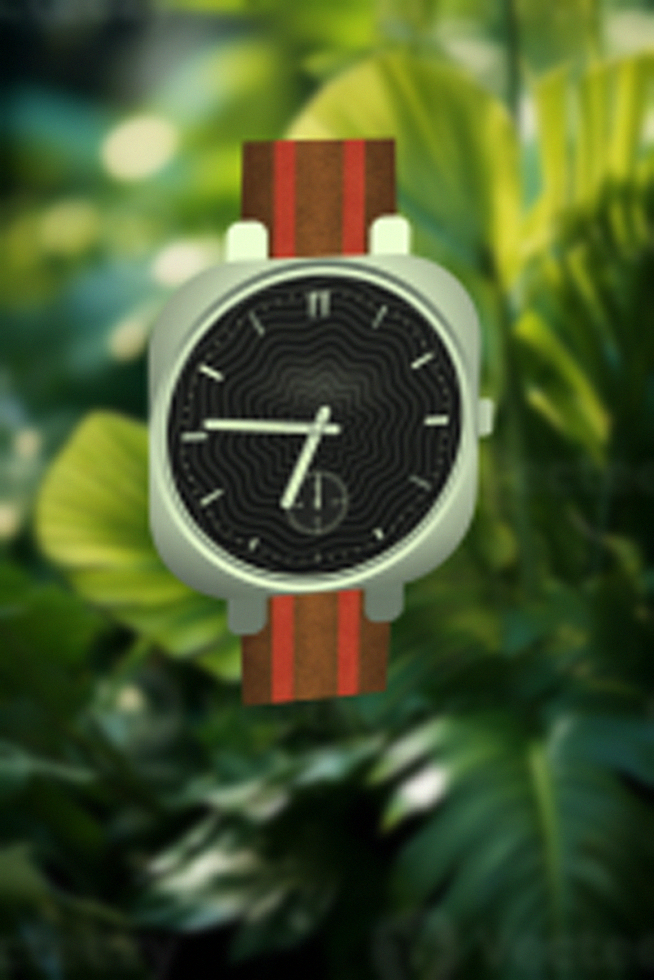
6:46
